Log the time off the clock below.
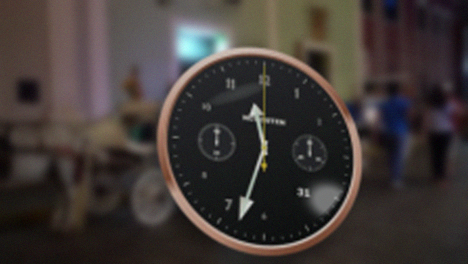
11:33
